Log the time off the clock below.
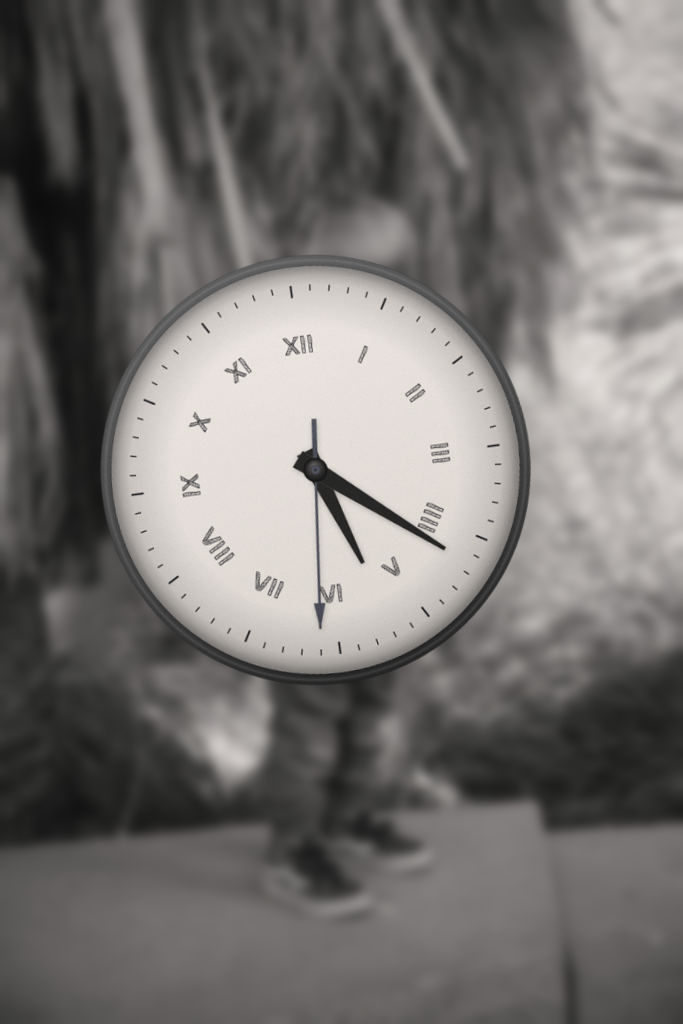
5:21:31
